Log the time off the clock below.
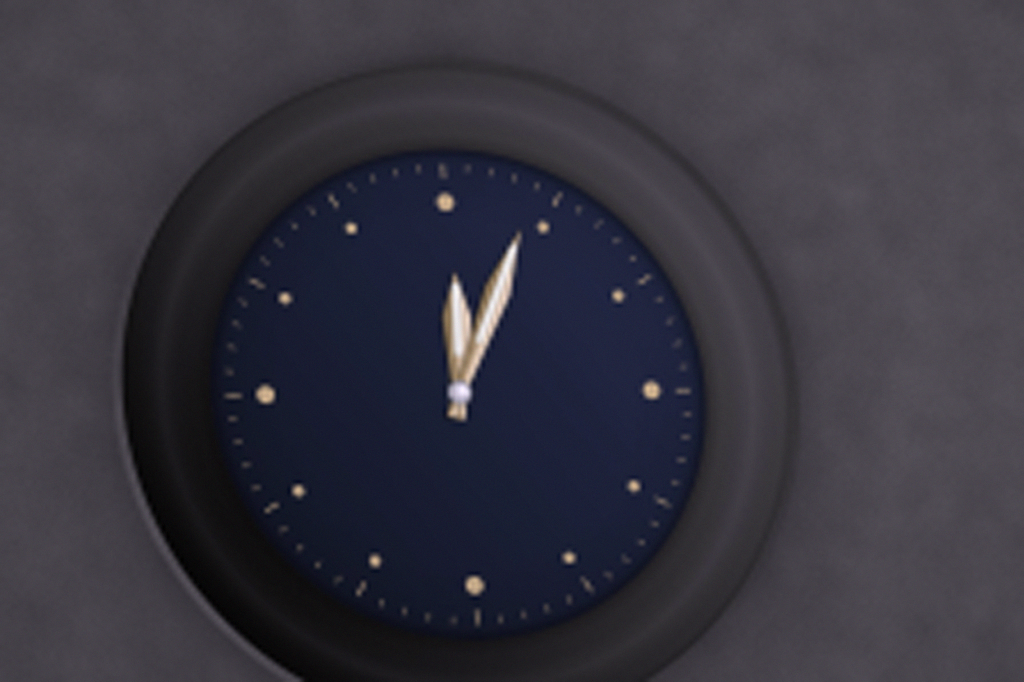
12:04
